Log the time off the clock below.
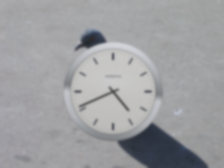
4:41
